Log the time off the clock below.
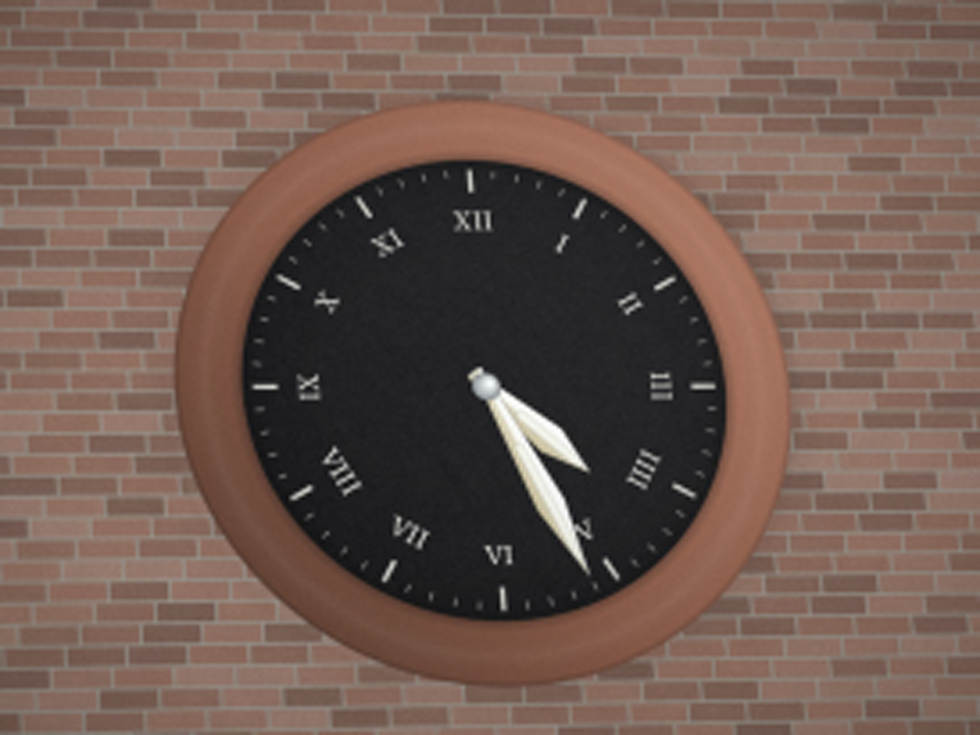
4:26
